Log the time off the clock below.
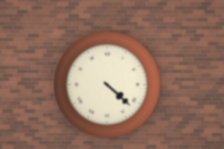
4:22
